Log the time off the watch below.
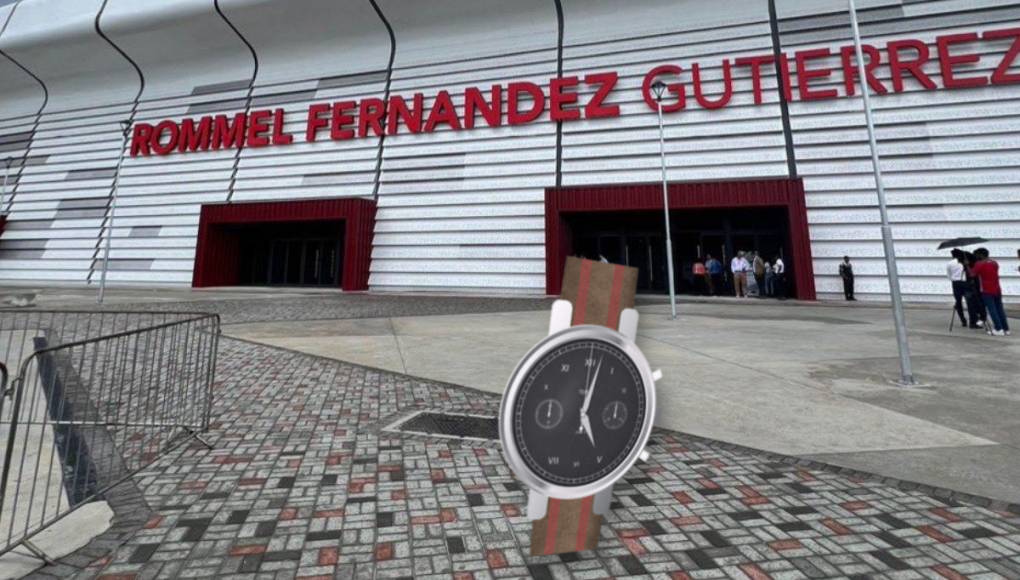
5:02
